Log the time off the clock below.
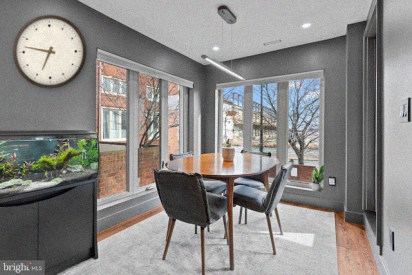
6:47
